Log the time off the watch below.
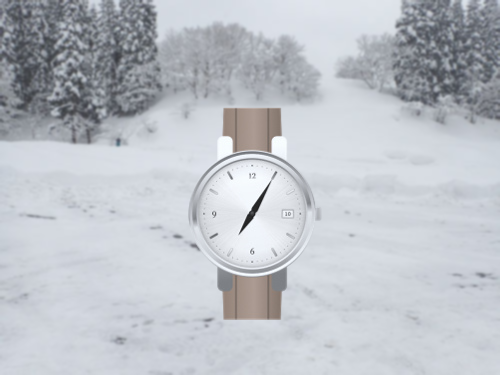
7:05
